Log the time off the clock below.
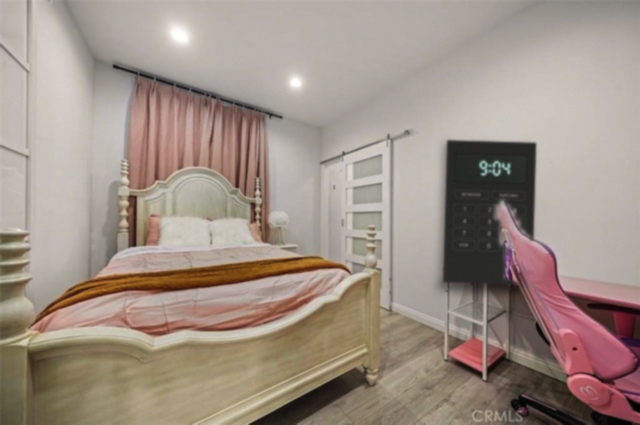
9:04
